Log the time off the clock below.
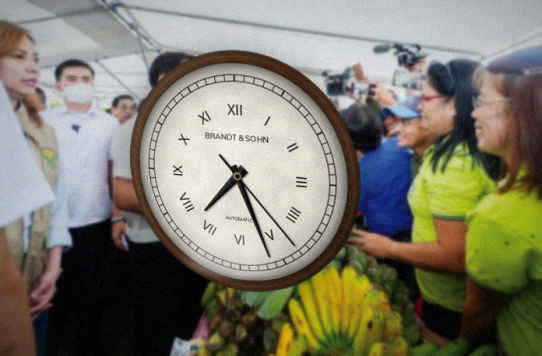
7:26:23
